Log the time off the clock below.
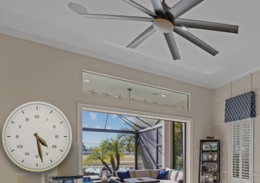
4:28
